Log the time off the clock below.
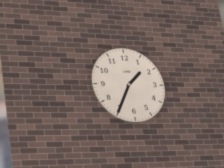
1:35
